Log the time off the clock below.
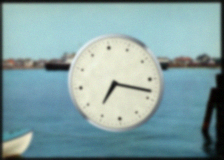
7:18
